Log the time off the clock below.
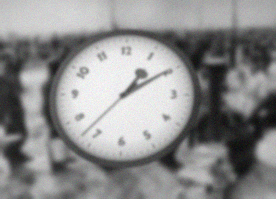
1:09:37
